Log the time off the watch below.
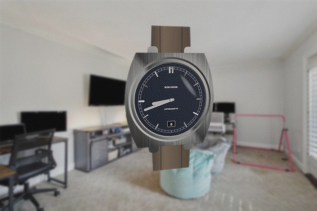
8:42
